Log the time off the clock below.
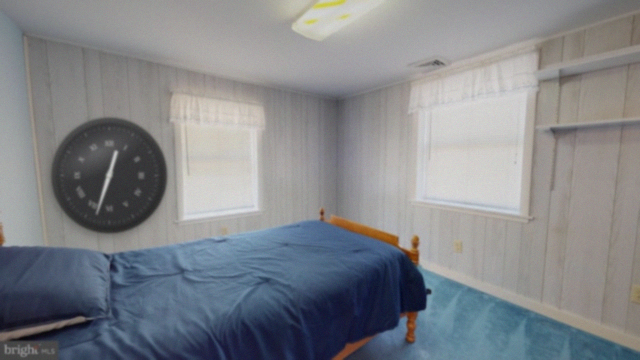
12:33
